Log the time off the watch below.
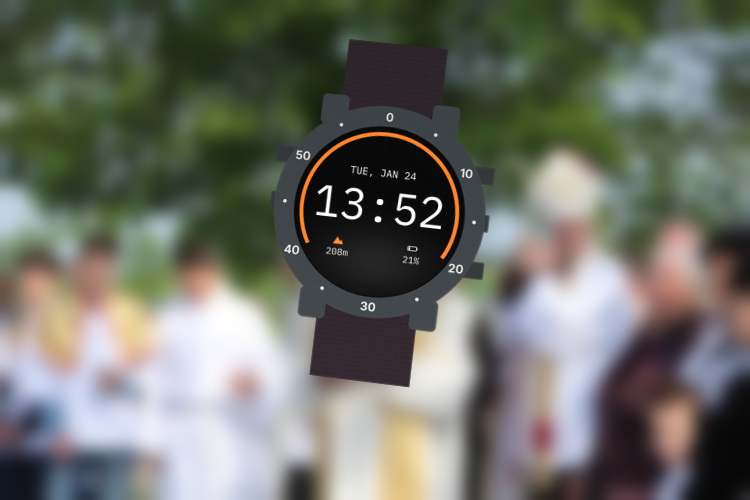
13:52
